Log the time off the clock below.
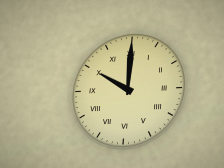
10:00
